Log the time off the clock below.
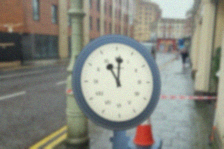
11:01
